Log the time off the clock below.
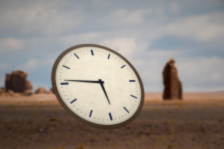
5:46
